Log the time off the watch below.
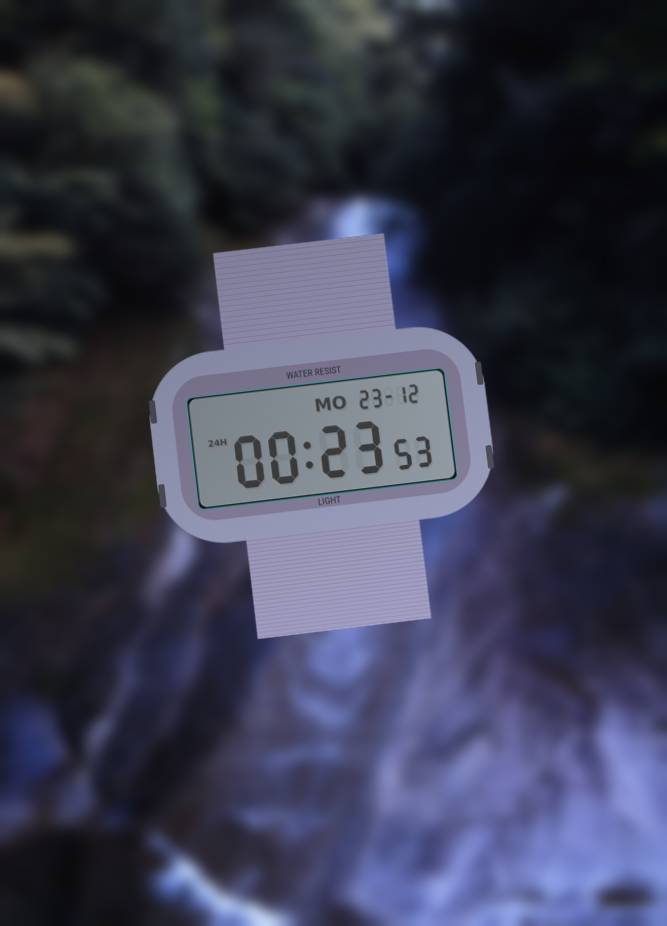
0:23:53
